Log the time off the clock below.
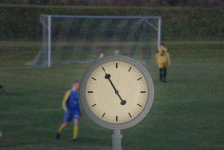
4:55
